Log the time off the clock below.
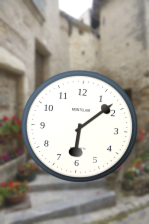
6:08
